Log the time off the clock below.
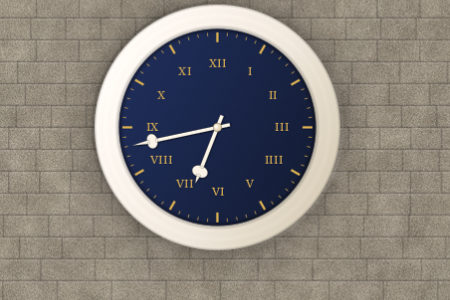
6:43
